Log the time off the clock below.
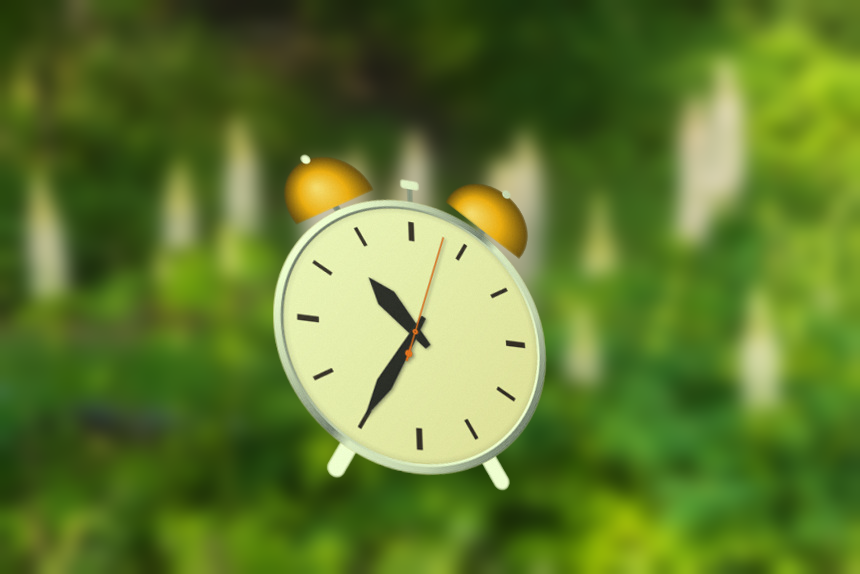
10:35:03
